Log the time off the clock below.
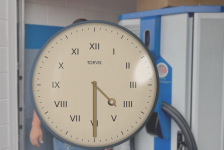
4:30
